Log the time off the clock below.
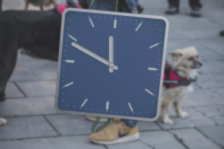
11:49
